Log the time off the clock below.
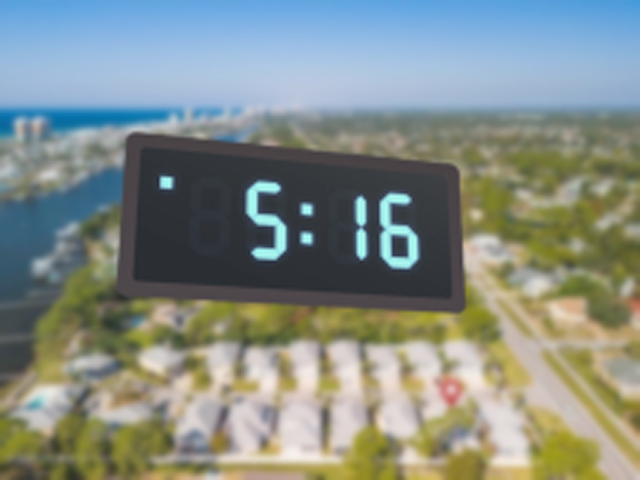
5:16
